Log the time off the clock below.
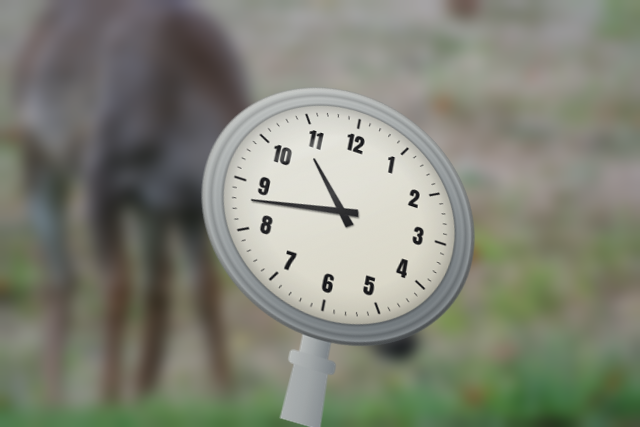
10:43
